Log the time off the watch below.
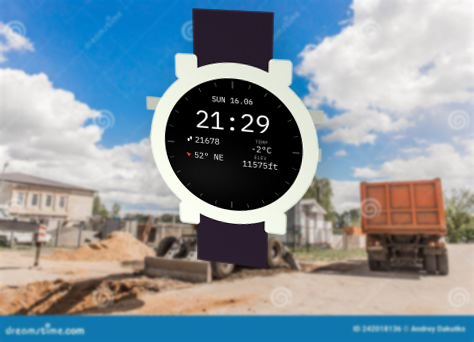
21:29
